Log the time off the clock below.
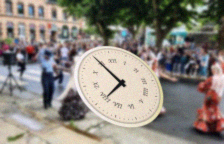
7:55
